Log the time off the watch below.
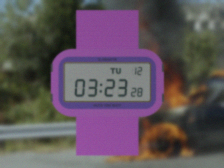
3:23
